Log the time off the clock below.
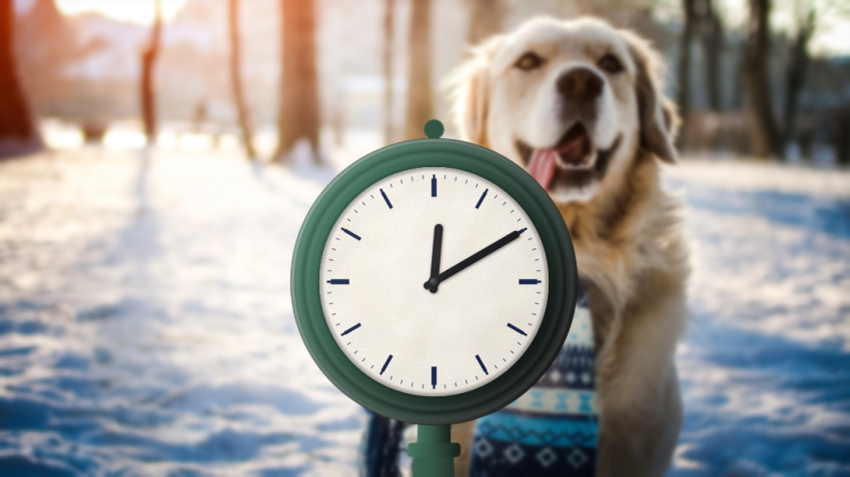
12:10
